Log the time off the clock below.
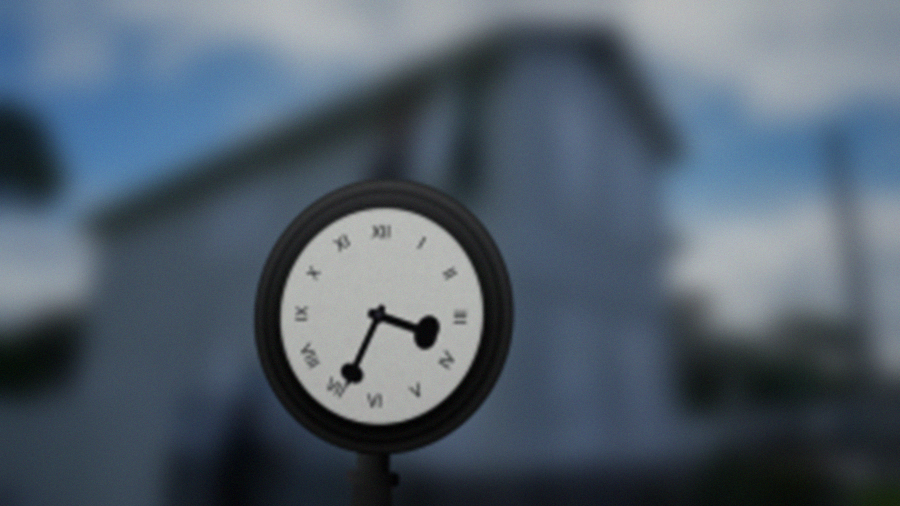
3:34
